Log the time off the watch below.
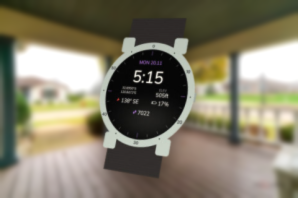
5:15
